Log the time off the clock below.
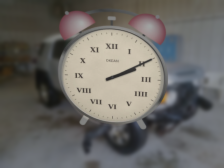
2:10
